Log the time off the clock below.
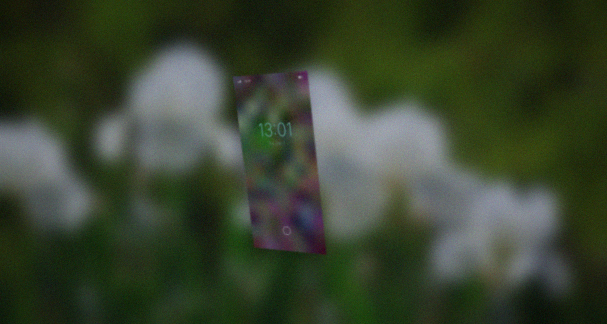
13:01
